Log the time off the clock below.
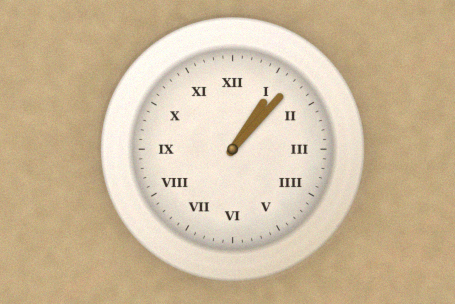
1:07
